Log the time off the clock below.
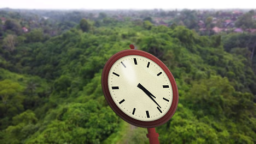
4:24
